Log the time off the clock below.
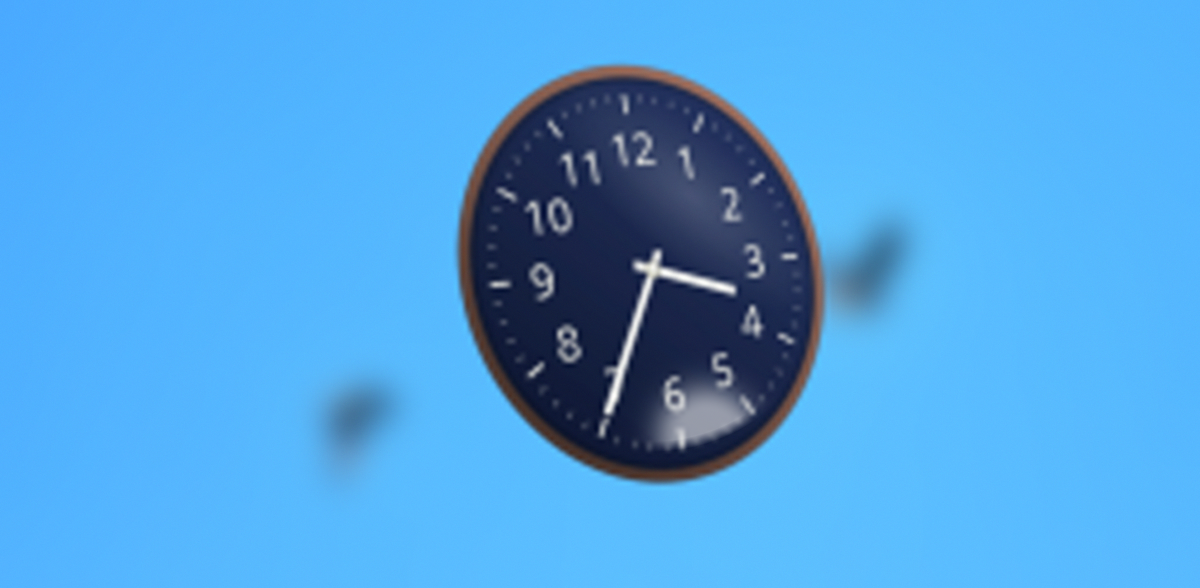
3:35
